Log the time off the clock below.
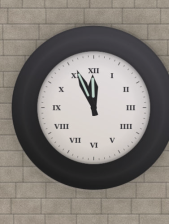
11:56
